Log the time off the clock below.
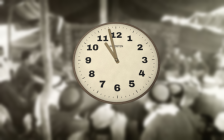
10:58
